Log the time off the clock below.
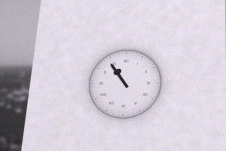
10:54
